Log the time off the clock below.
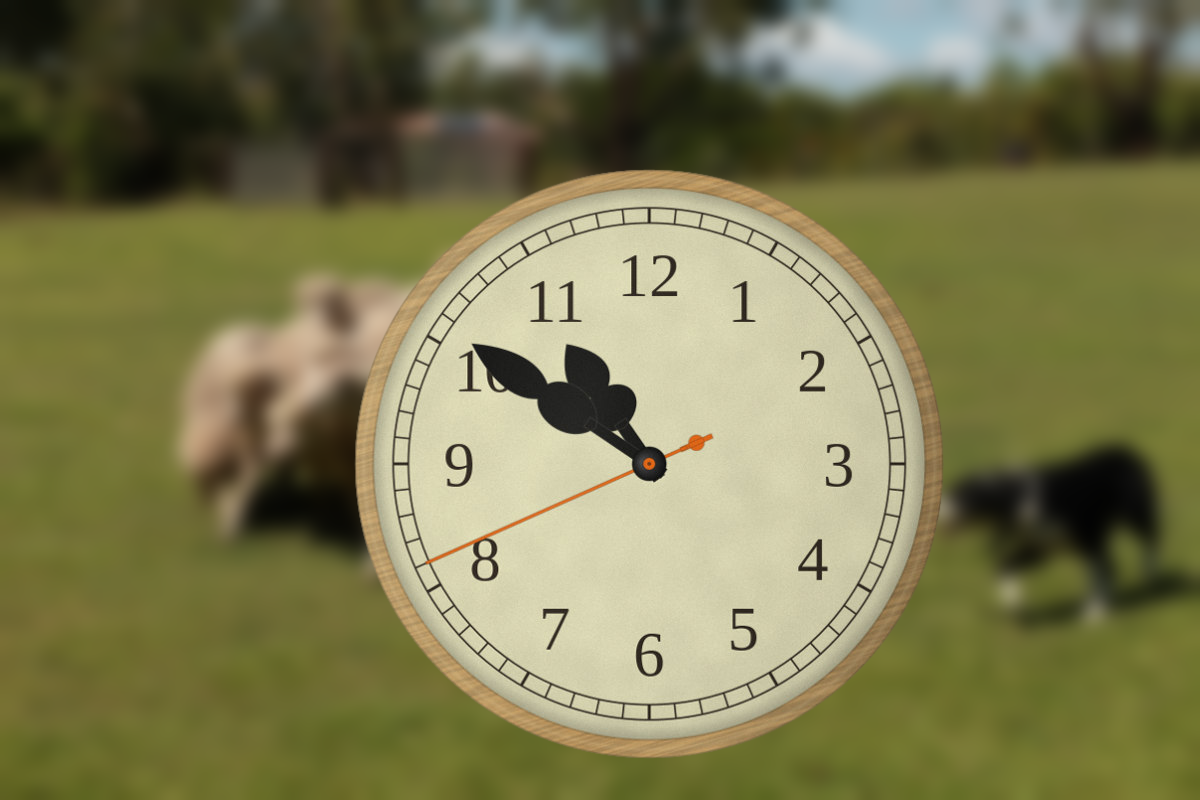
10:50:41
